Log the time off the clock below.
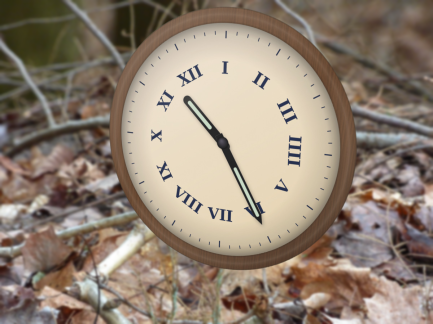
11:30
